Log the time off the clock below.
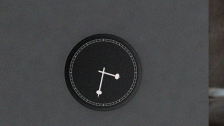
3:32
